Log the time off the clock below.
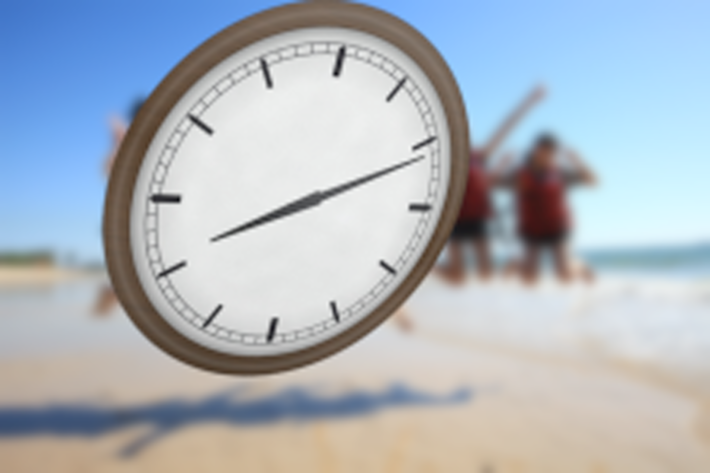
8:11
